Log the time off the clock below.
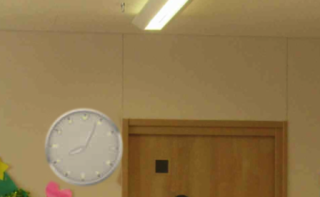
8:04
